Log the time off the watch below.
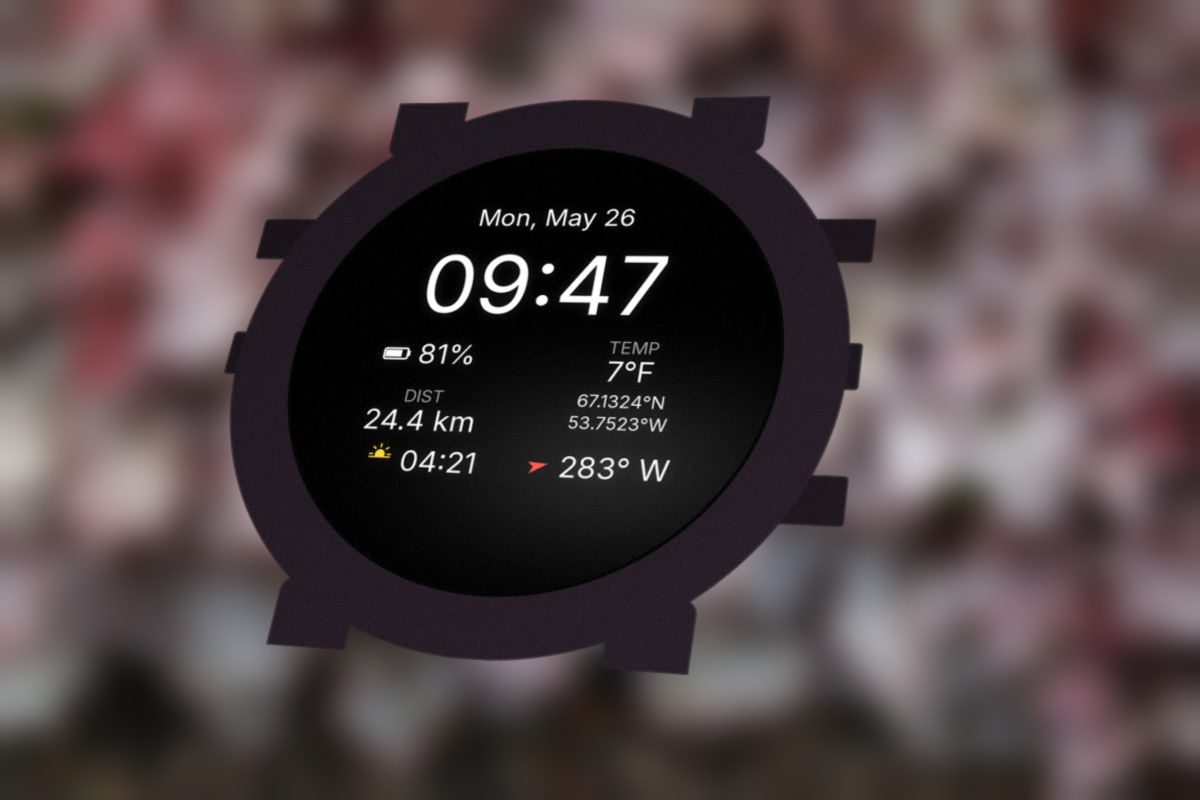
9:47
